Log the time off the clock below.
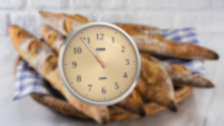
10:54
